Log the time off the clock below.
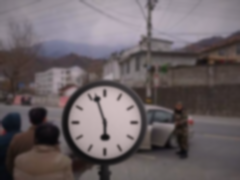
5:57
